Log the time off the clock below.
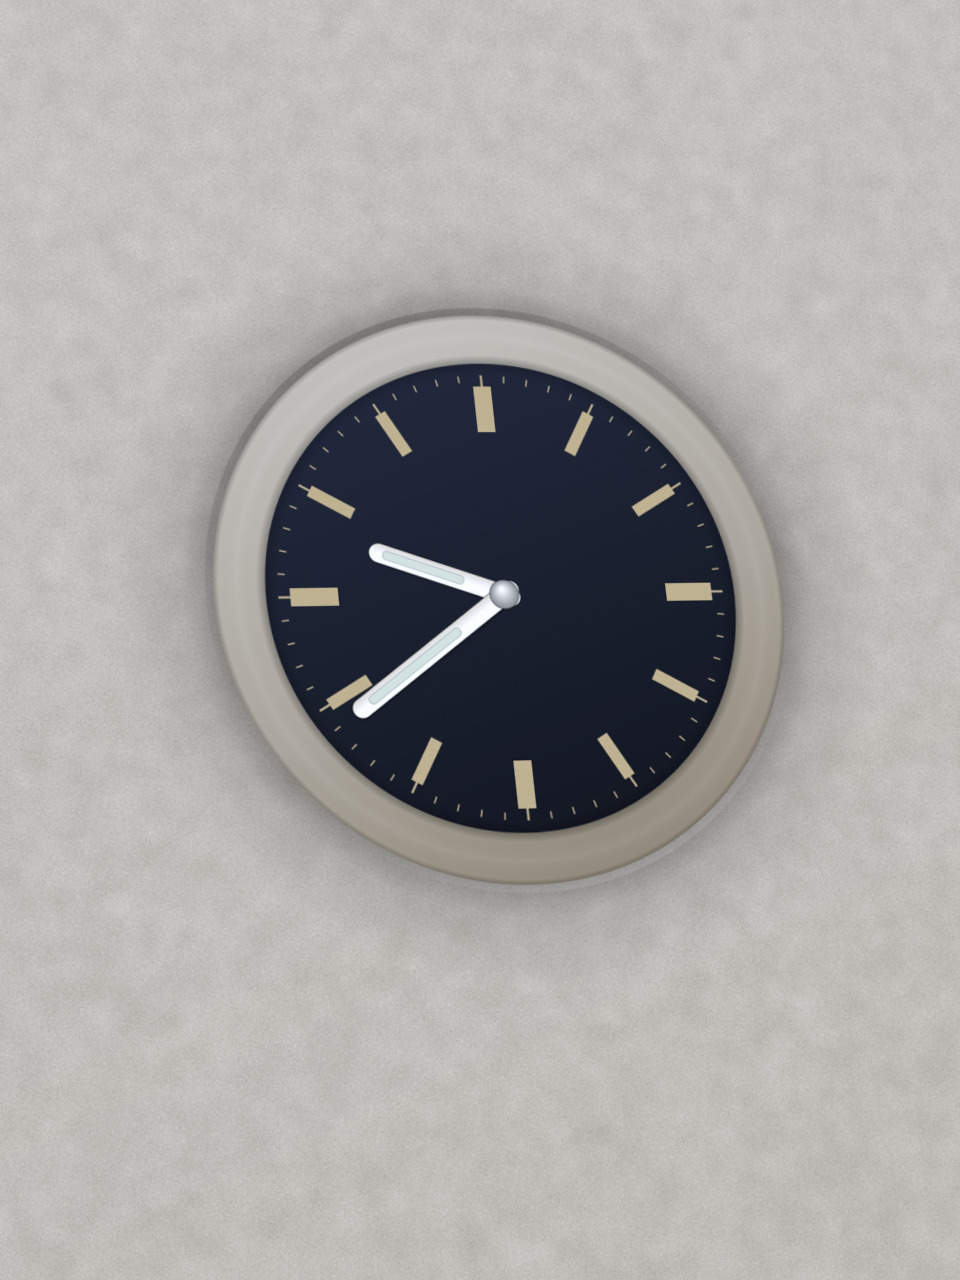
9:39
